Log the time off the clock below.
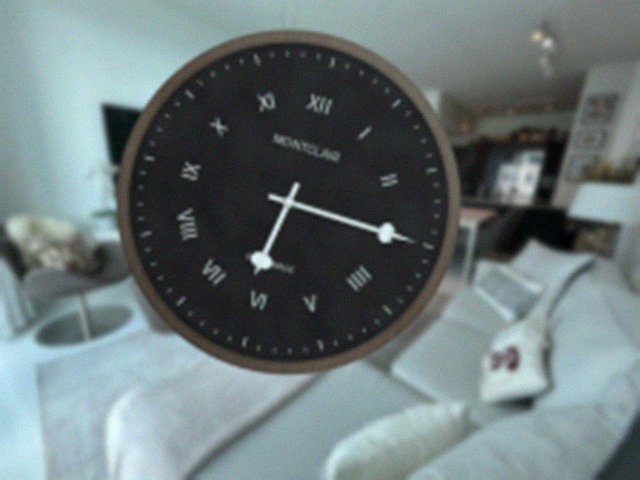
6:15
